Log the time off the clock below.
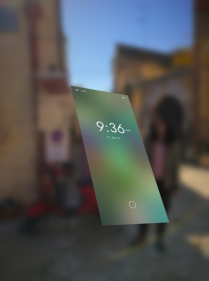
9:36
